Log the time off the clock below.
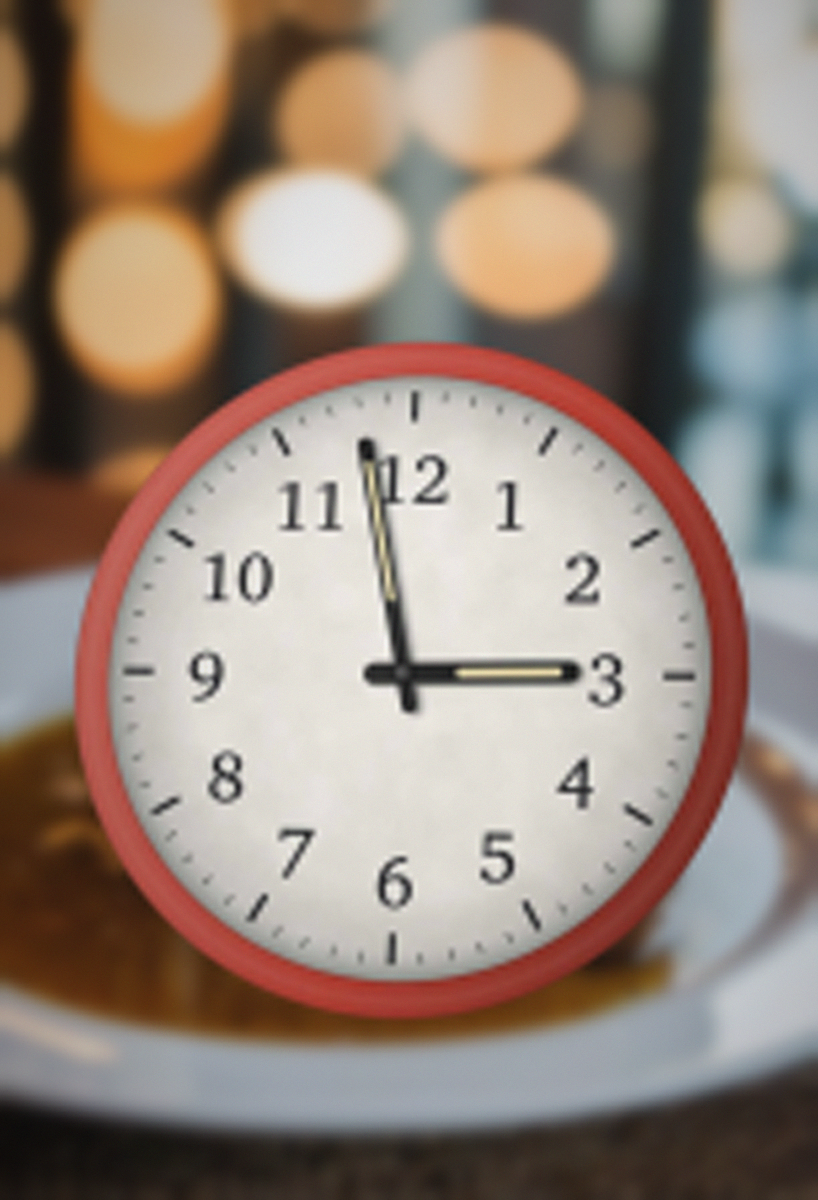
2:58
